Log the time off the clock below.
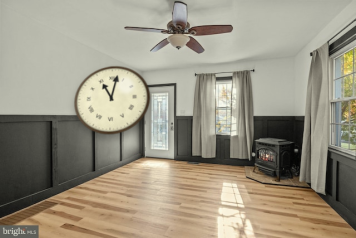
11:02
